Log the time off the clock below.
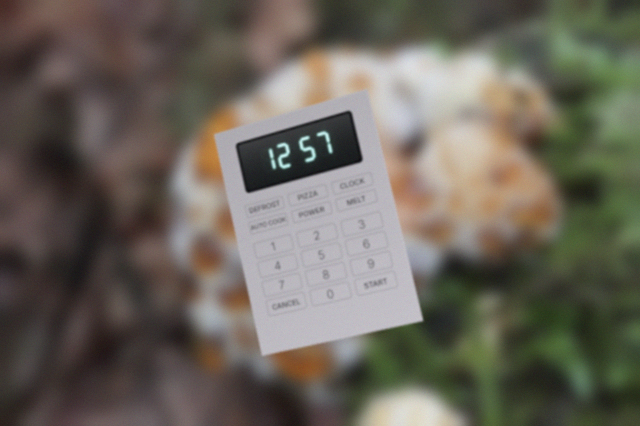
12:57
